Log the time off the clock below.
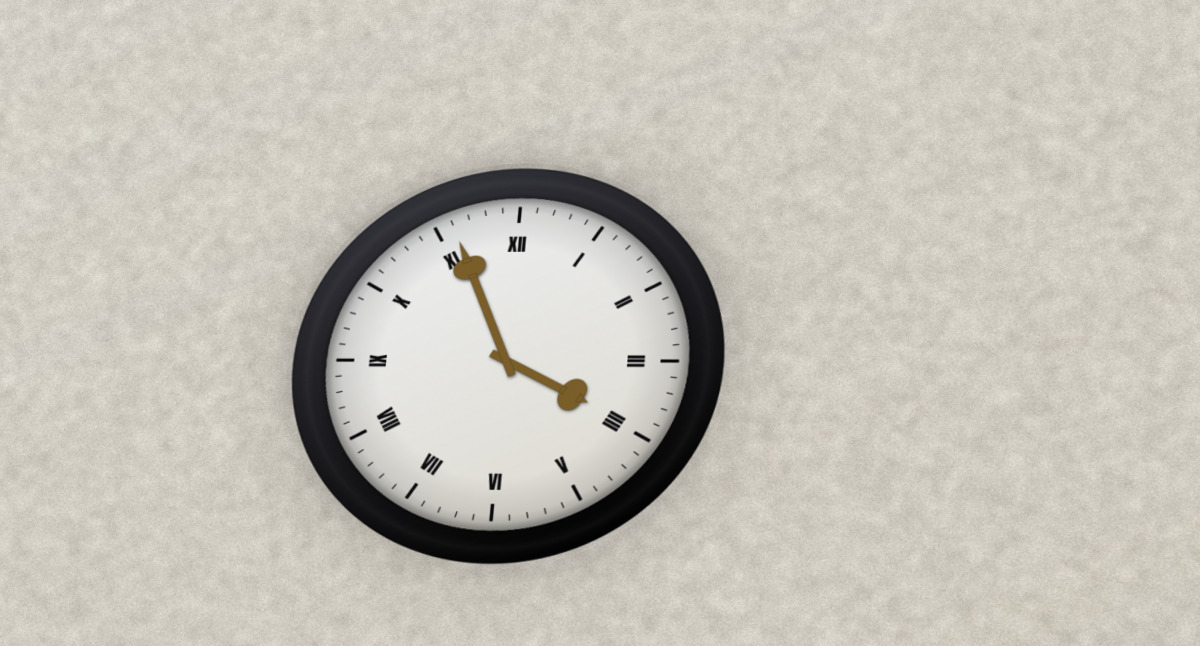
3:56
